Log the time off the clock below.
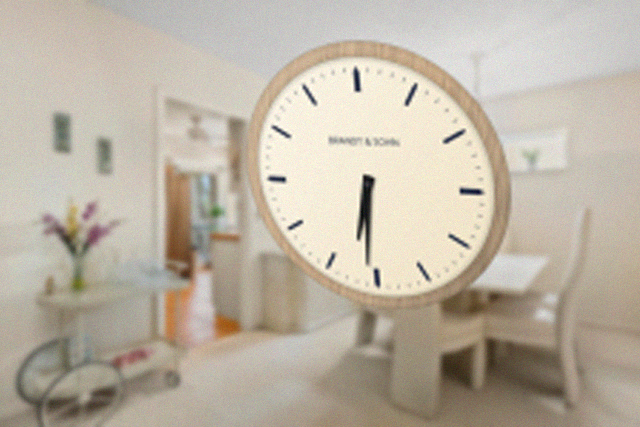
6:31
